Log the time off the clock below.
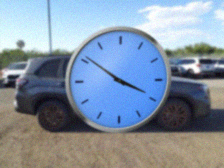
3:51
